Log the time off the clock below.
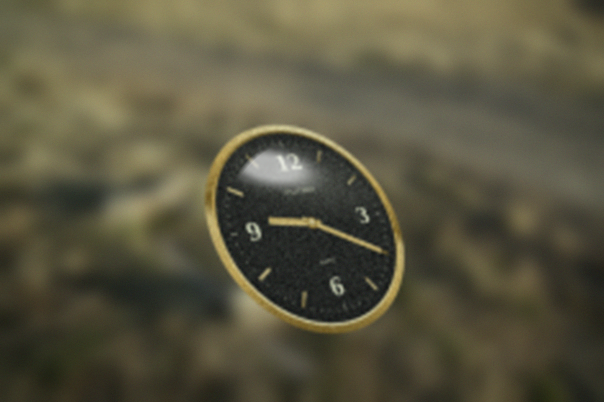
9:20
